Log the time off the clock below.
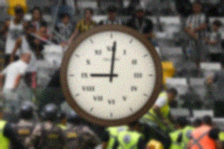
9:01
